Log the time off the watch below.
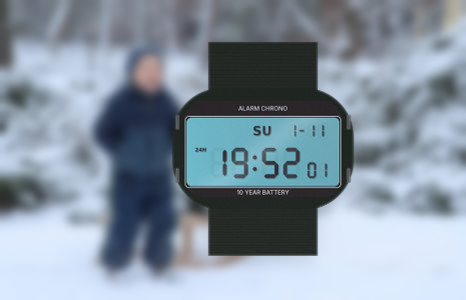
19:52:01
